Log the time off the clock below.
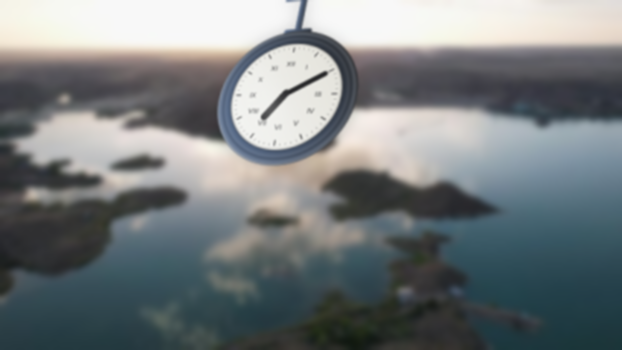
7:10
